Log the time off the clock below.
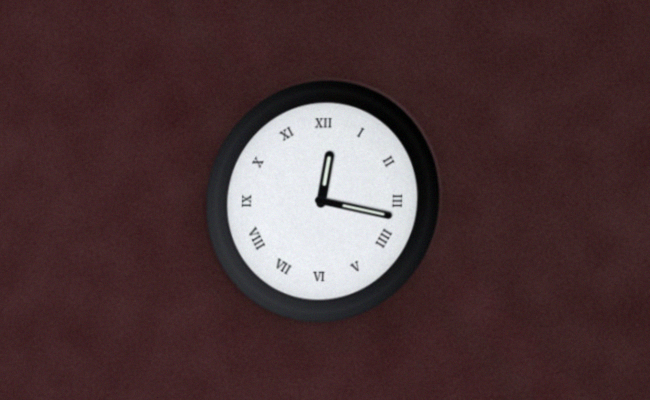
12:17
